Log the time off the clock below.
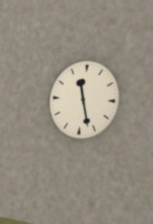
11:27
